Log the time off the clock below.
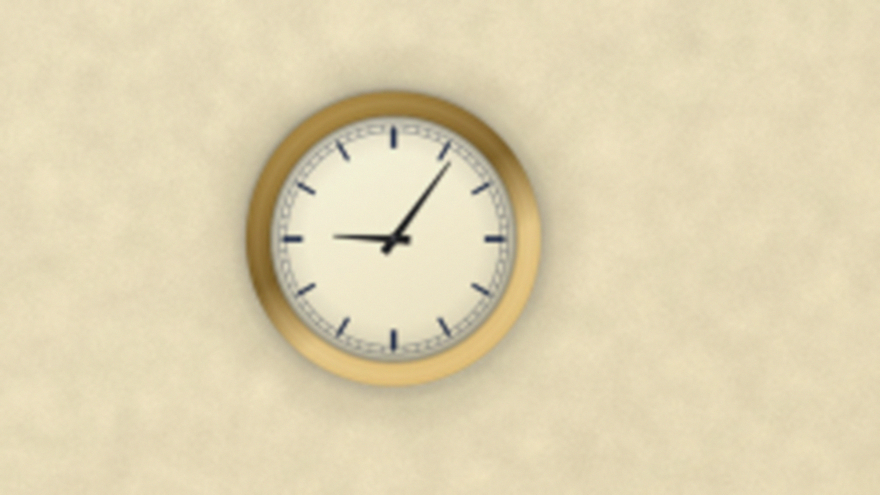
9:06
